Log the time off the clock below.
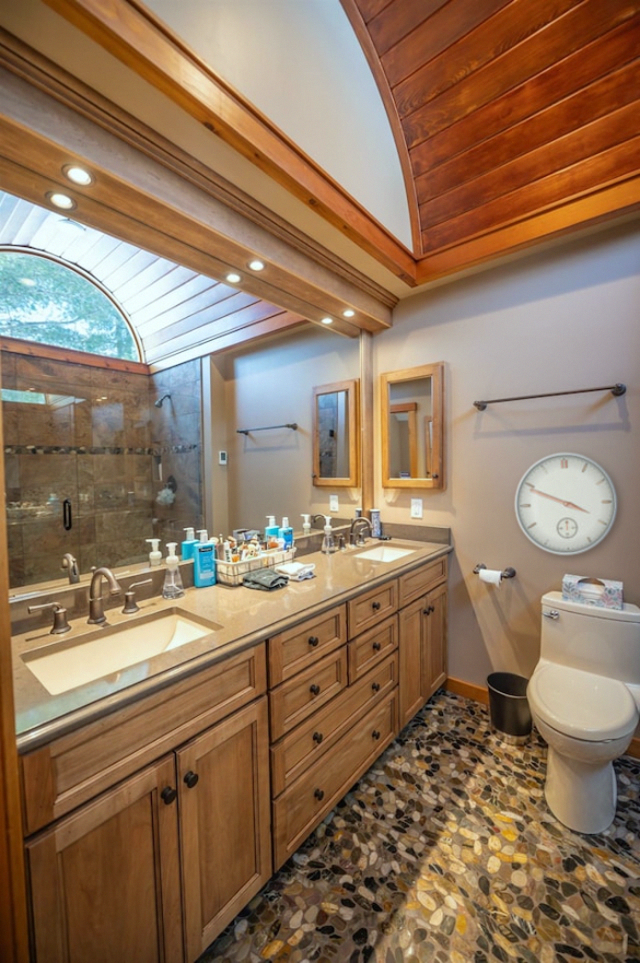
3:49
